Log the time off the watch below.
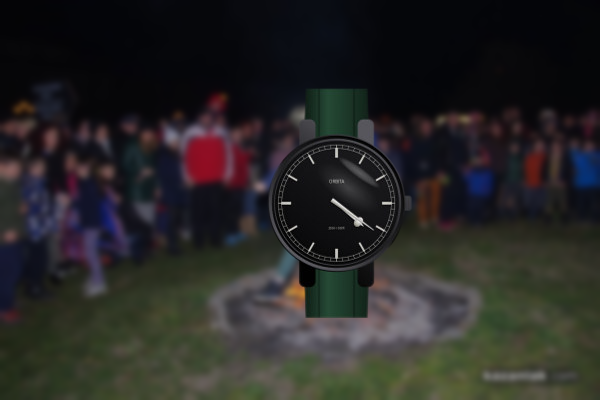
4:21
